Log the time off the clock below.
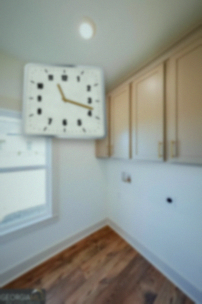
11:18
